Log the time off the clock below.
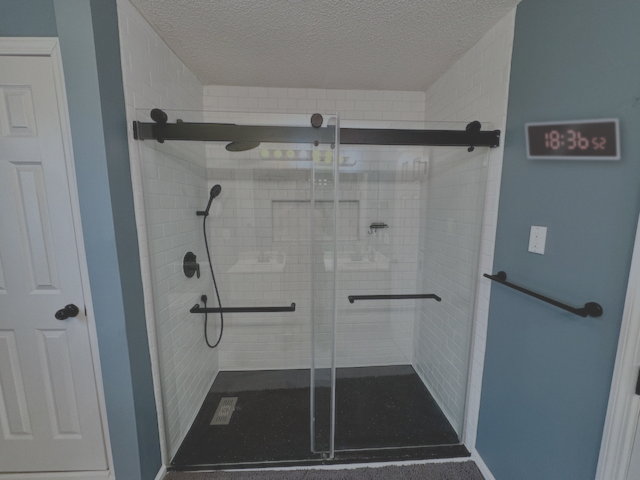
18:36
